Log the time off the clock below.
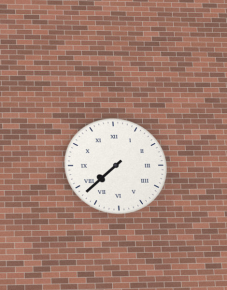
7:38
